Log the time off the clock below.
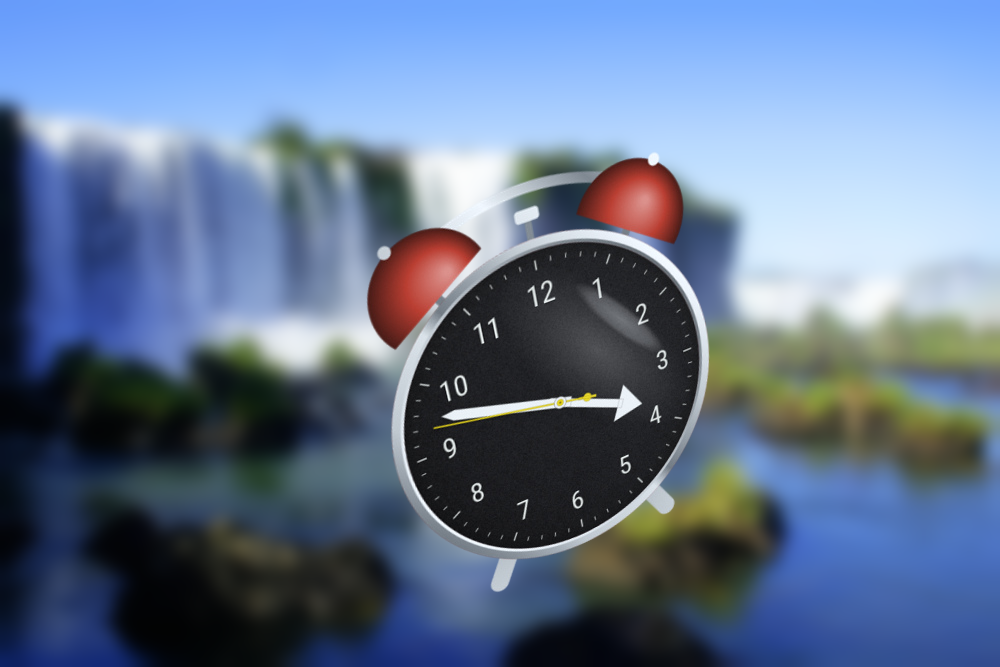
3:47:47
